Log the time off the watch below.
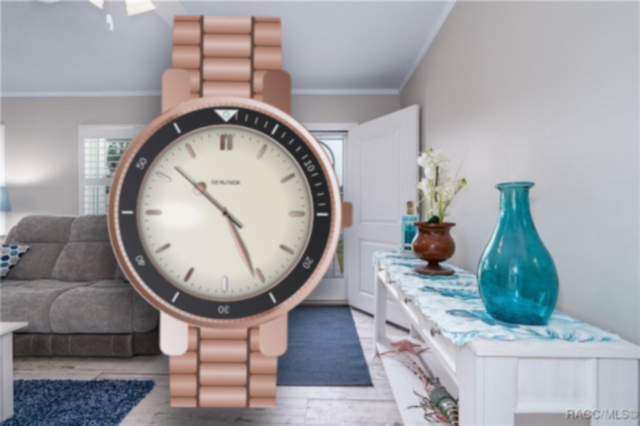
10:25:52
